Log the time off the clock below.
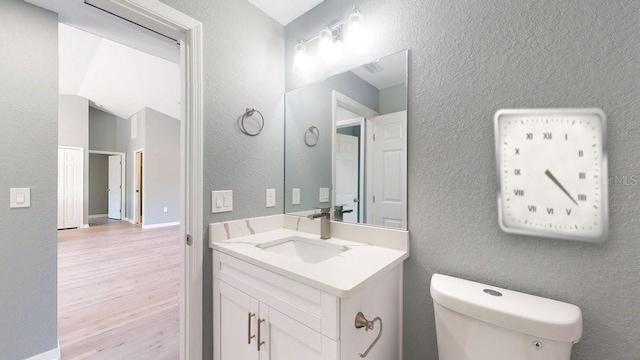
4:22
